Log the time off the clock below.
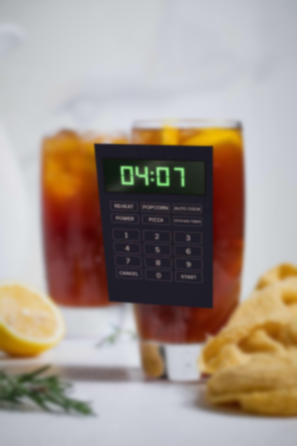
4:07
